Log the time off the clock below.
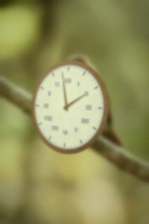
1:58
